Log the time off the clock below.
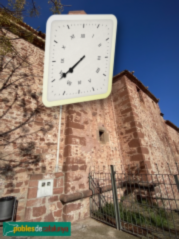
7:39
